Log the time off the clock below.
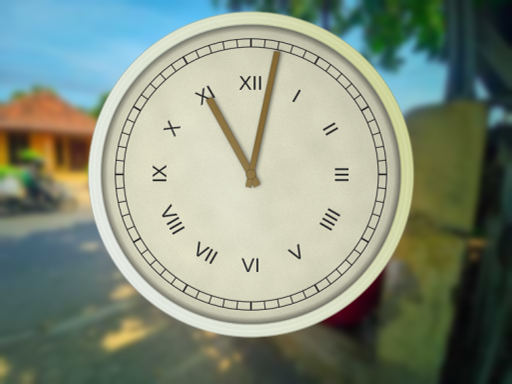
11:02
